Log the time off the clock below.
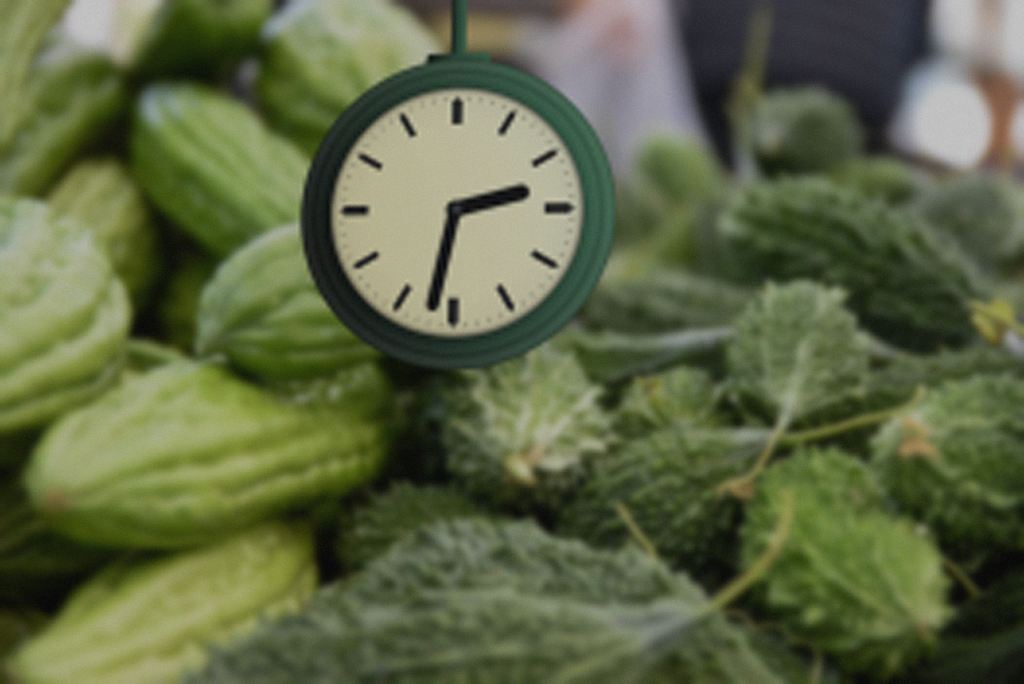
2:32
